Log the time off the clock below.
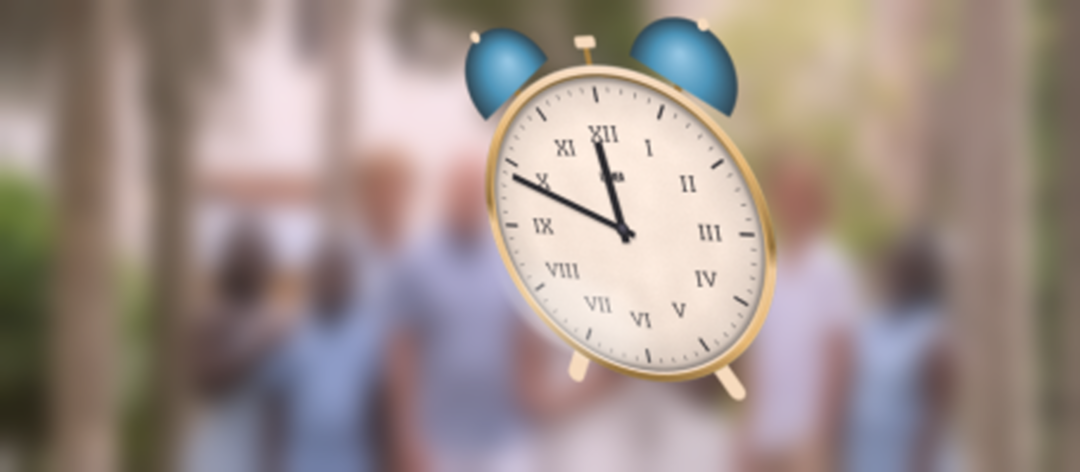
11:49
